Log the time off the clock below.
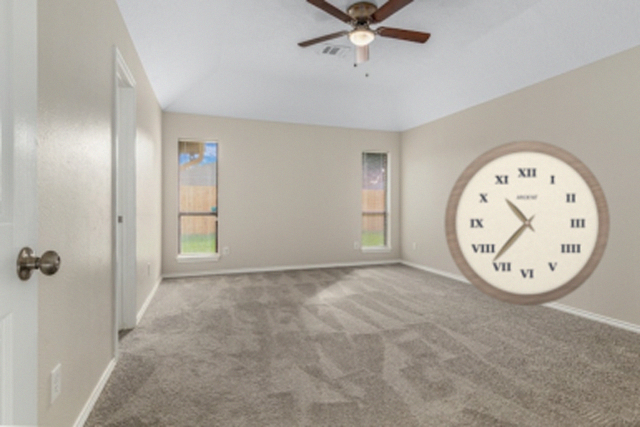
10:37
